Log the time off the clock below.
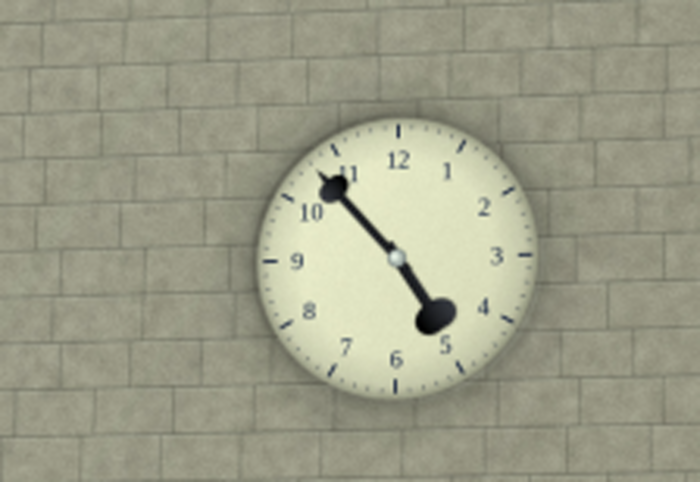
4:53
